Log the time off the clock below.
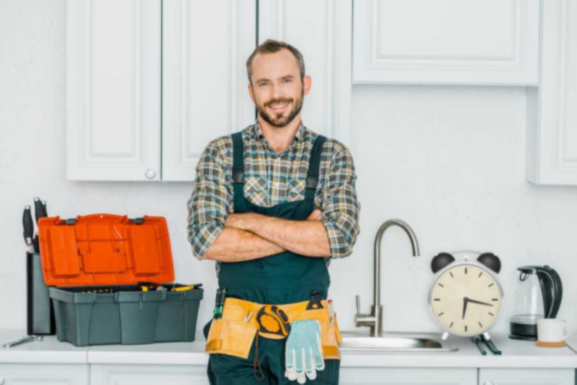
6:17
